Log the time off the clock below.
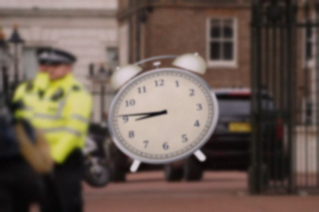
8:46
